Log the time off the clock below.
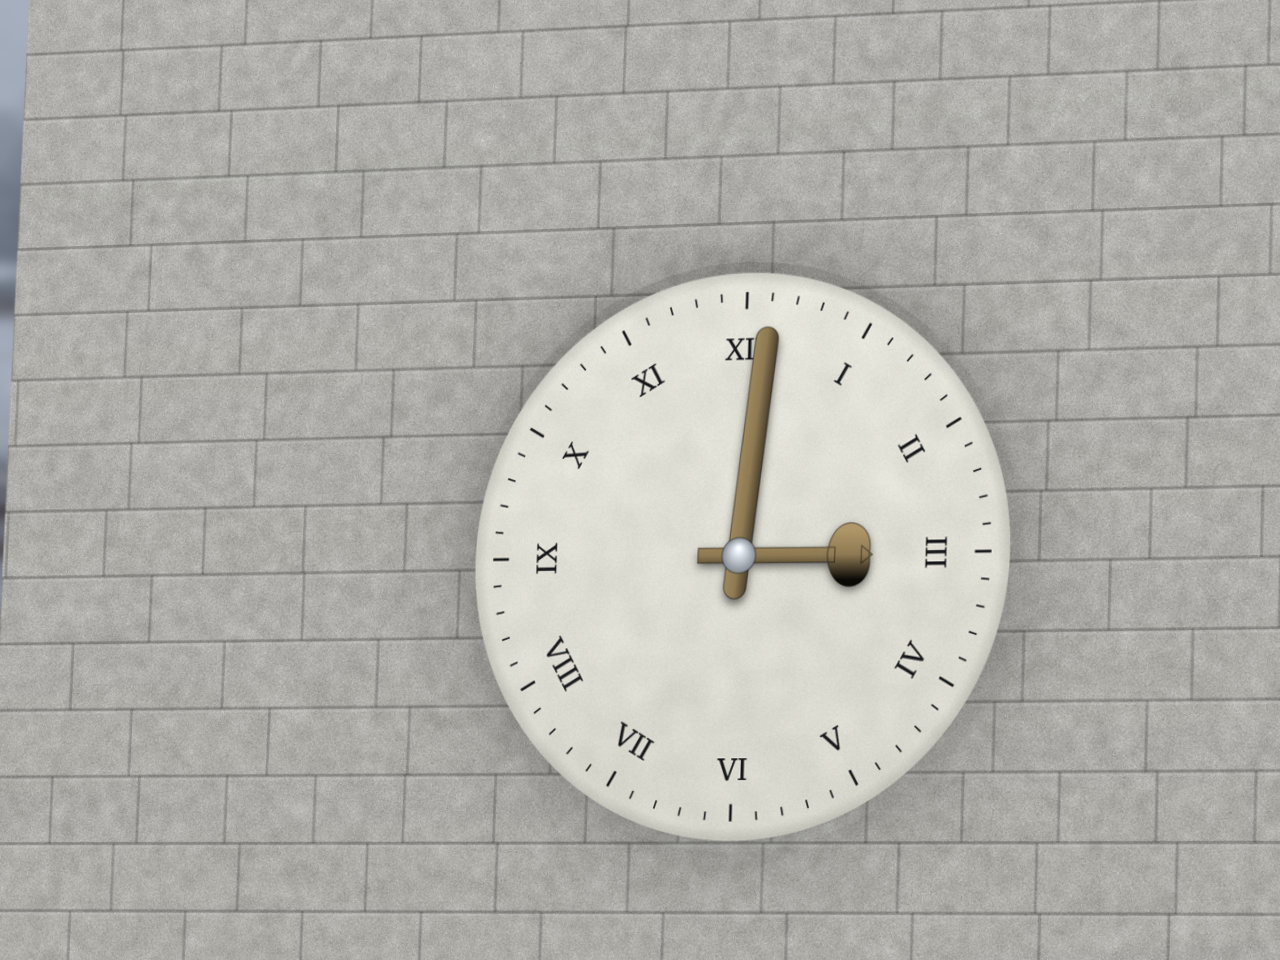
3:01
